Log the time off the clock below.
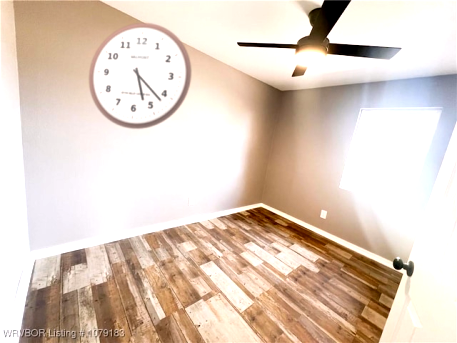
5:22
